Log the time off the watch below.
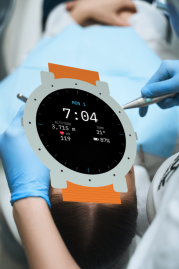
7:04
